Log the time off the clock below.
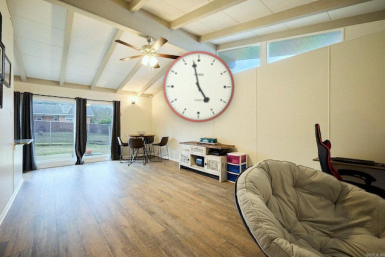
4:58
